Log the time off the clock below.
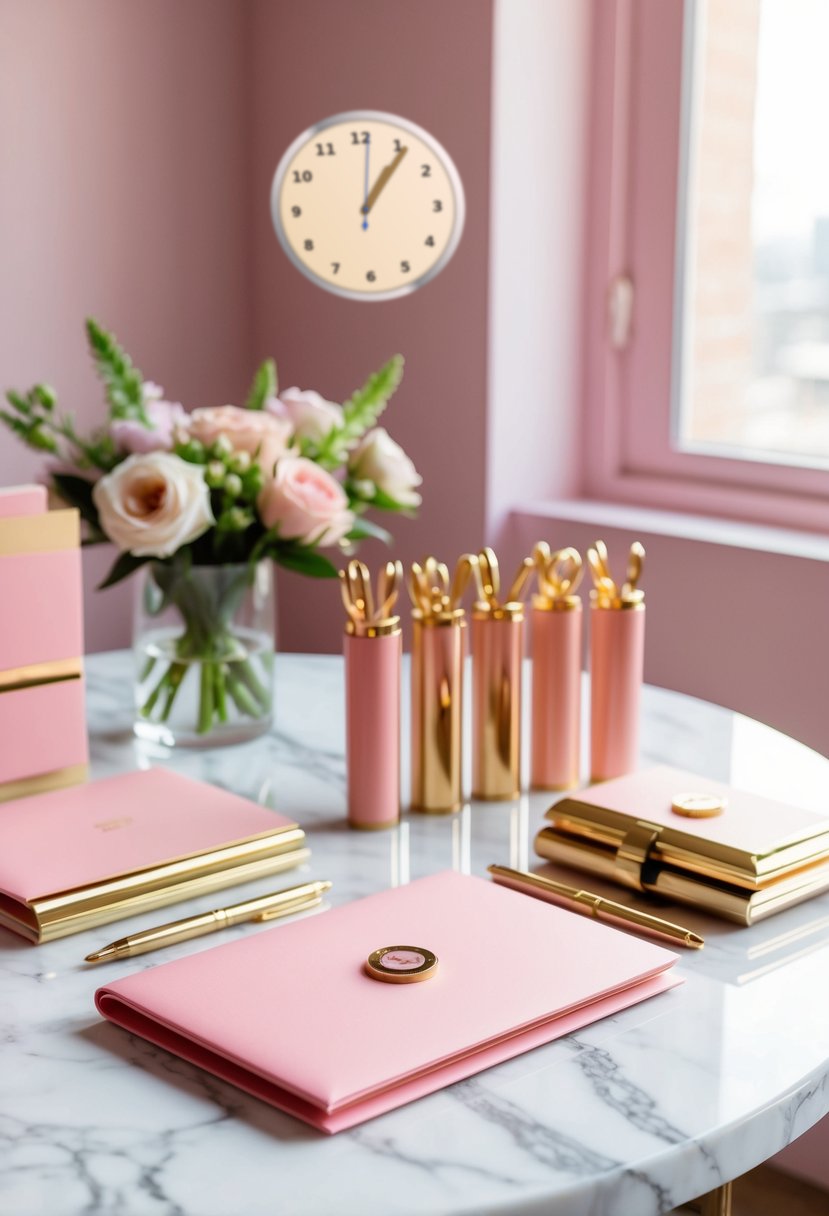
1:06:01
